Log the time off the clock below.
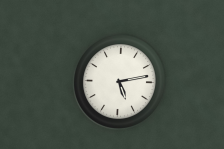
5:13
